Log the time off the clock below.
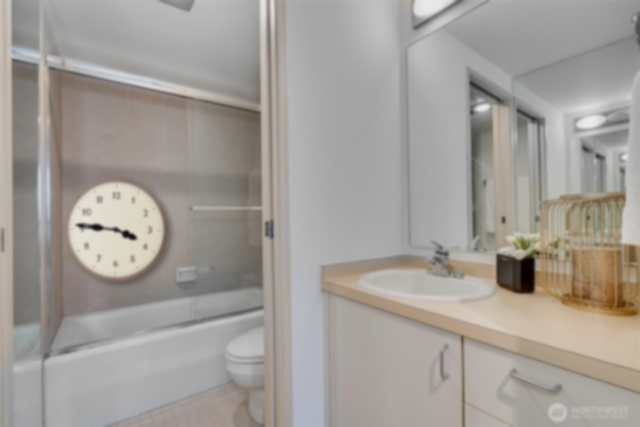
3:46
